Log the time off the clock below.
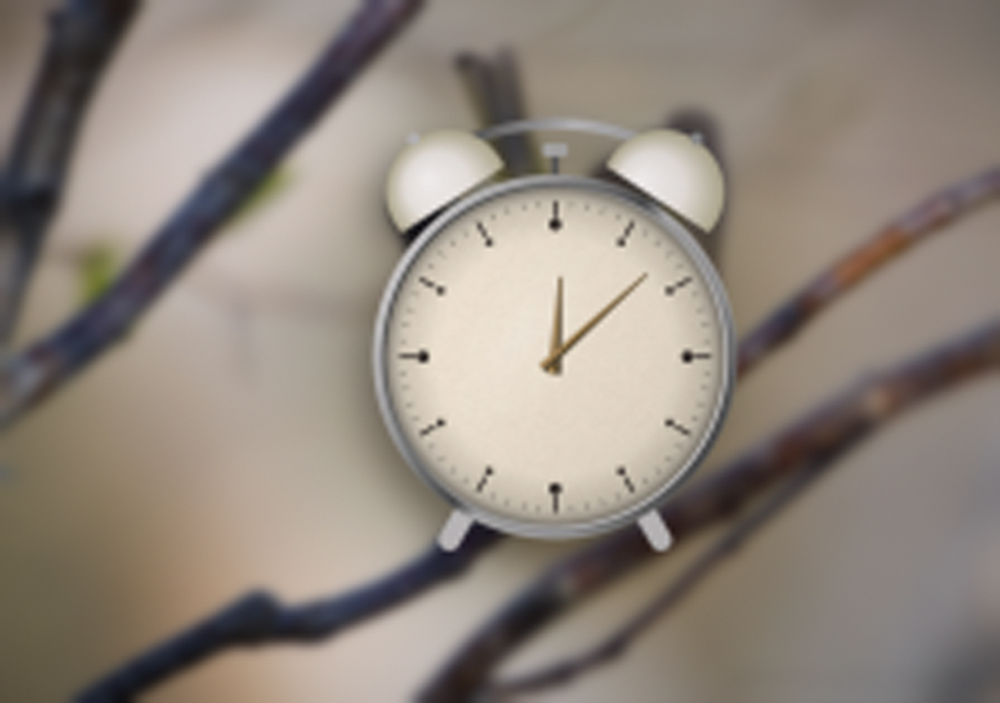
12:08
